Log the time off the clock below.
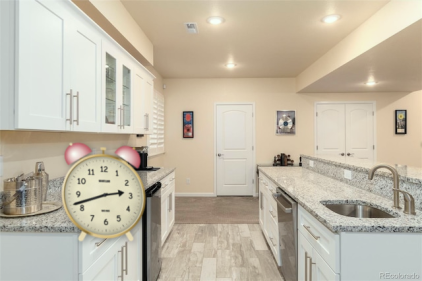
2:42
